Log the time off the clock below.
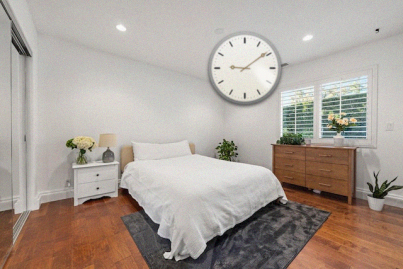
9:09
